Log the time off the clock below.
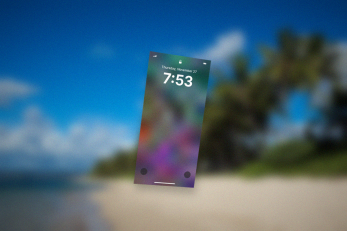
7:53
